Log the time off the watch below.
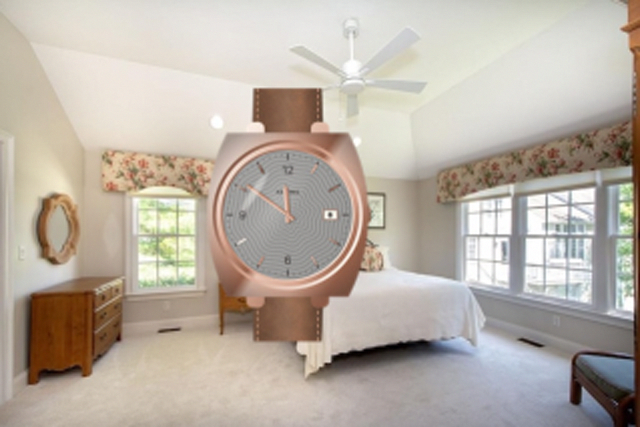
11:51
